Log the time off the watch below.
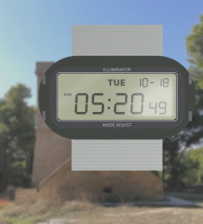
5:20:49
